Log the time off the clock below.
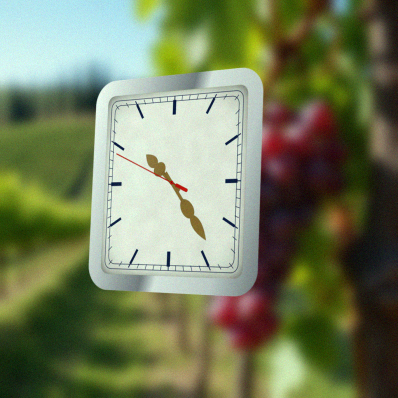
10:23:49
